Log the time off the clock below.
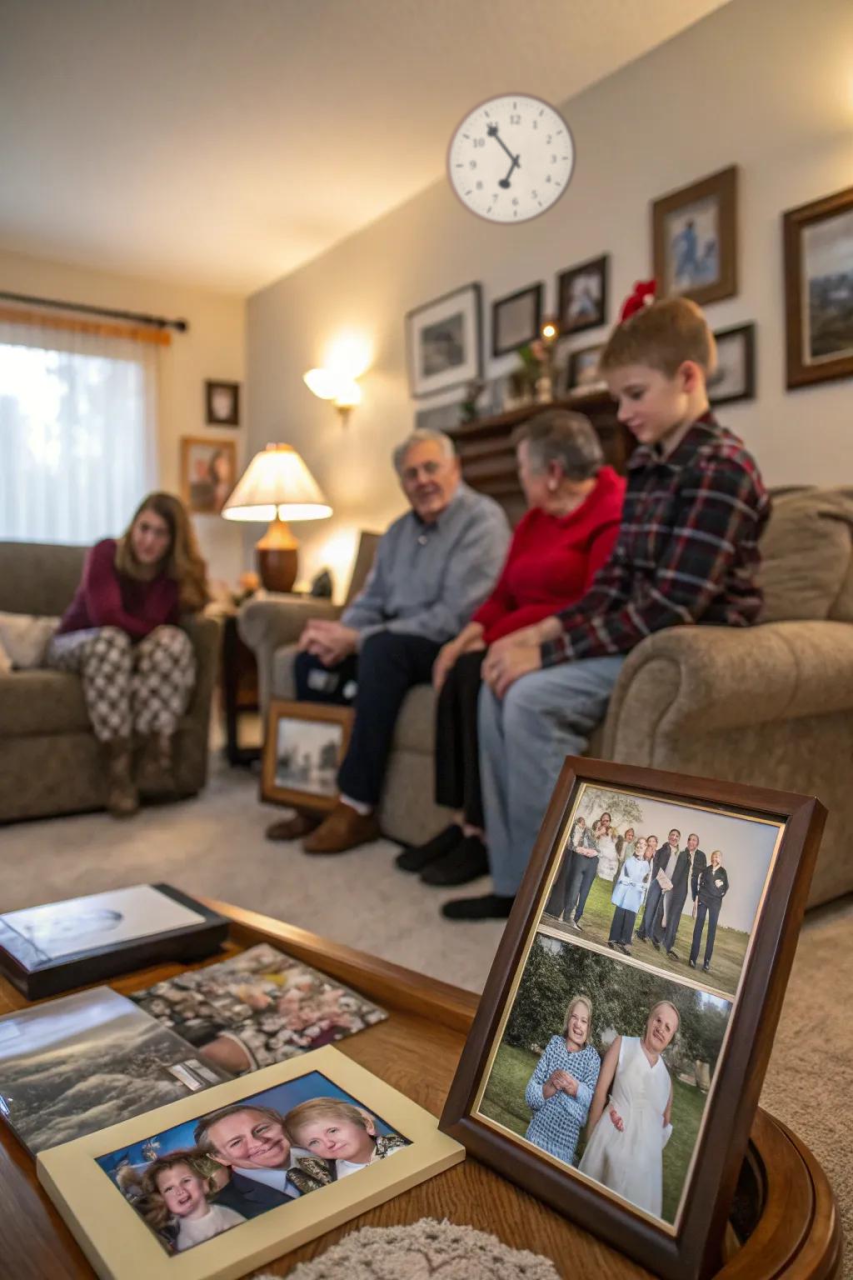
6:54
